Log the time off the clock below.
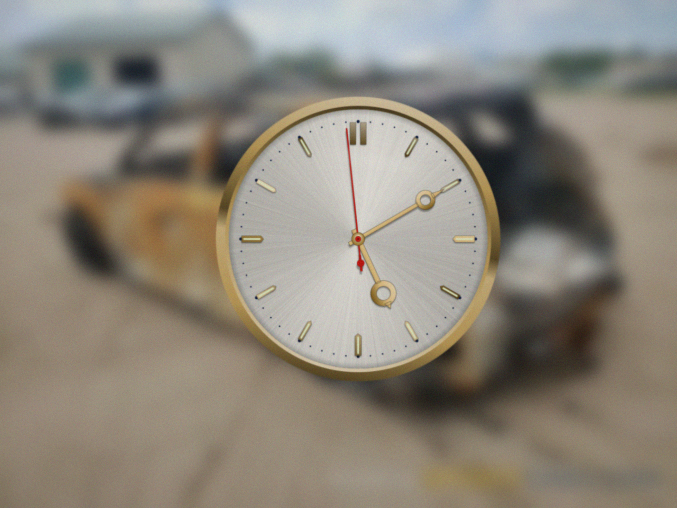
5:09:59
